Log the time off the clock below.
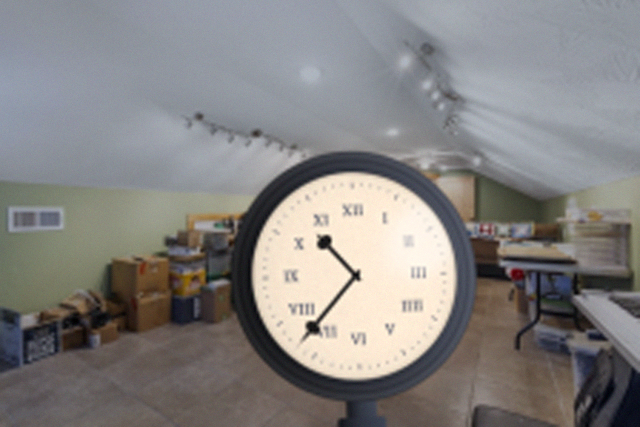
10:37
